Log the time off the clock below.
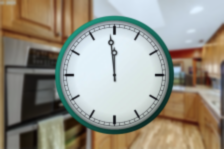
11:59
